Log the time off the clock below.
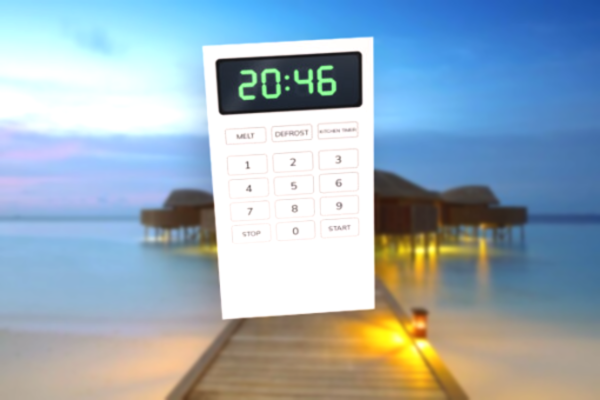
20:46
